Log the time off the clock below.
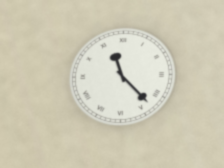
11:23
